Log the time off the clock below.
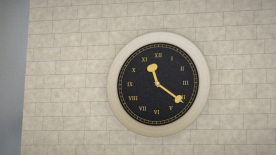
11:21
